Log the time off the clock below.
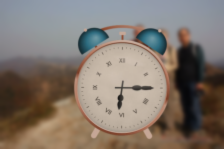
6:15
